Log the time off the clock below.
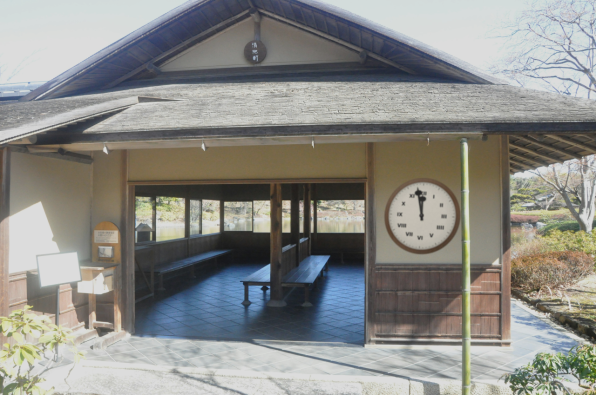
11:58
